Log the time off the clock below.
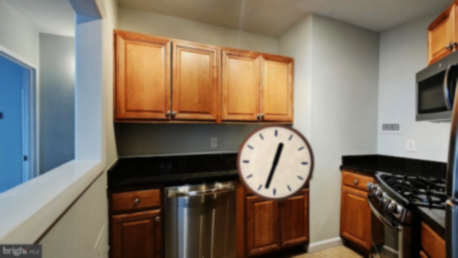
12:33
